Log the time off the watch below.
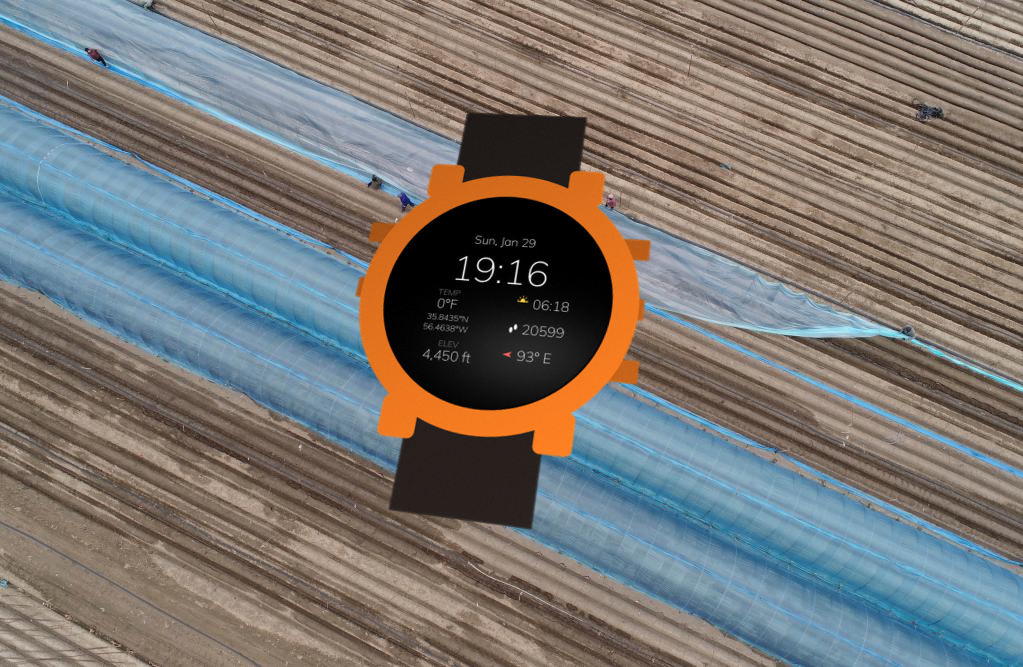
19:16
